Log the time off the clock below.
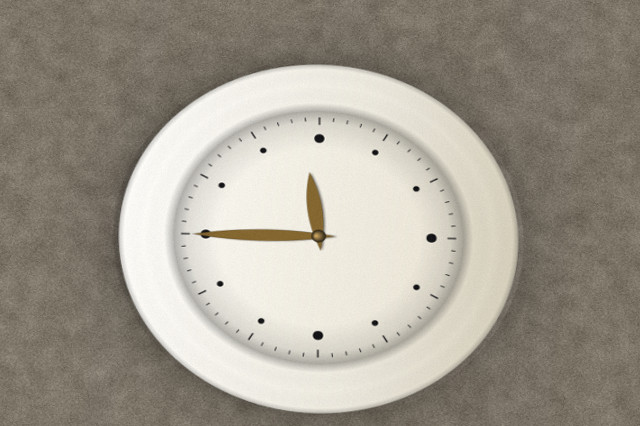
11:45
